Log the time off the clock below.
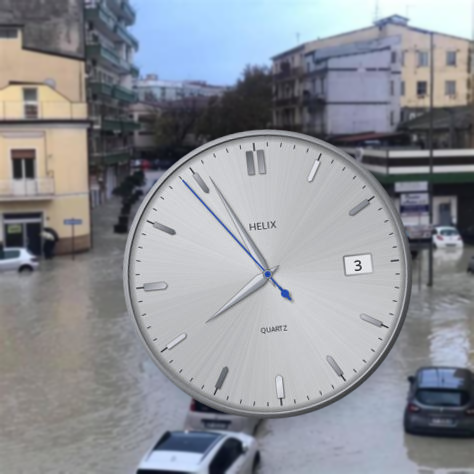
7:55:54
